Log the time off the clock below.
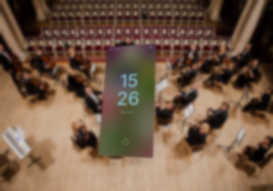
15:26
